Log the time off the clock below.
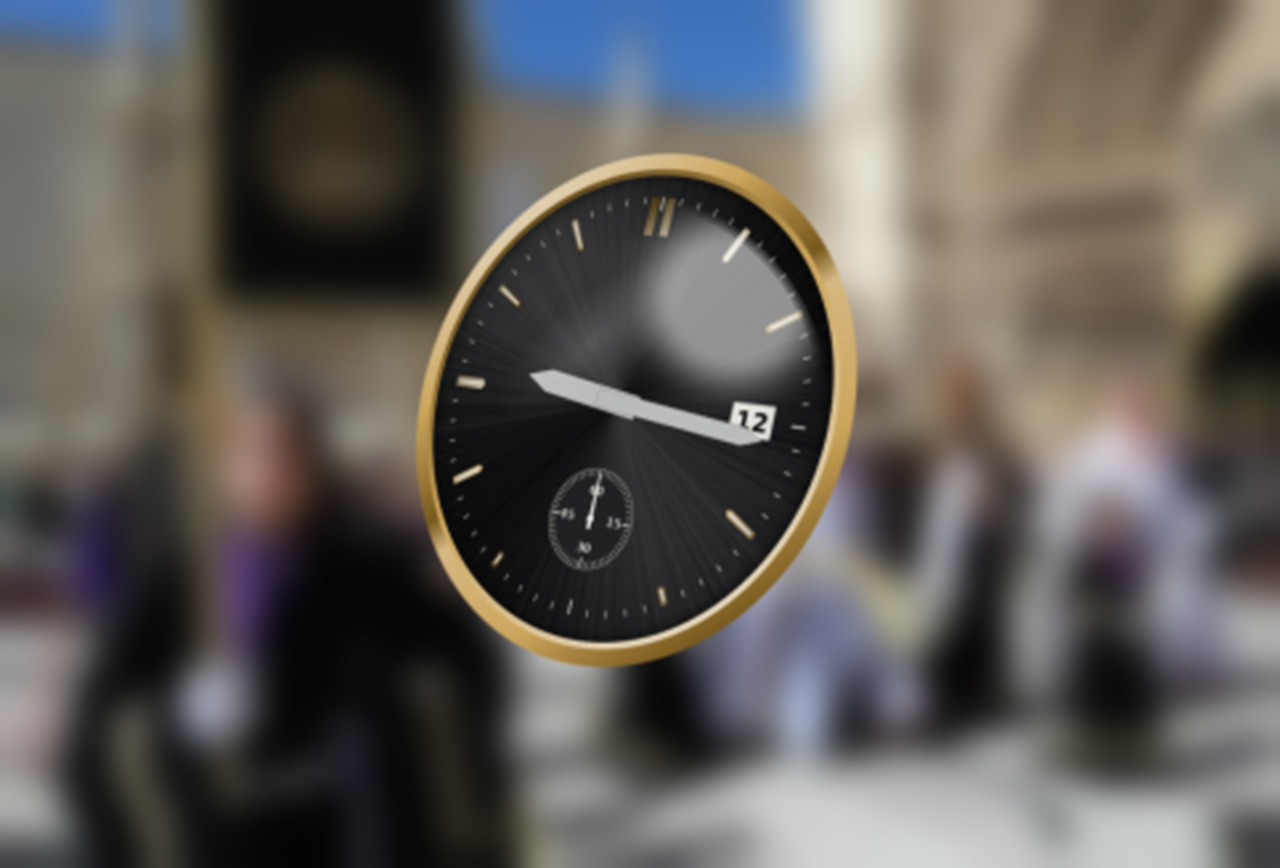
9:16
